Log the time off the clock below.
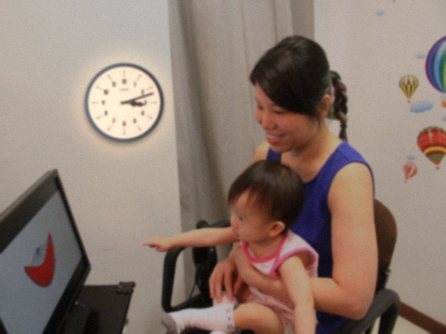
3:12
